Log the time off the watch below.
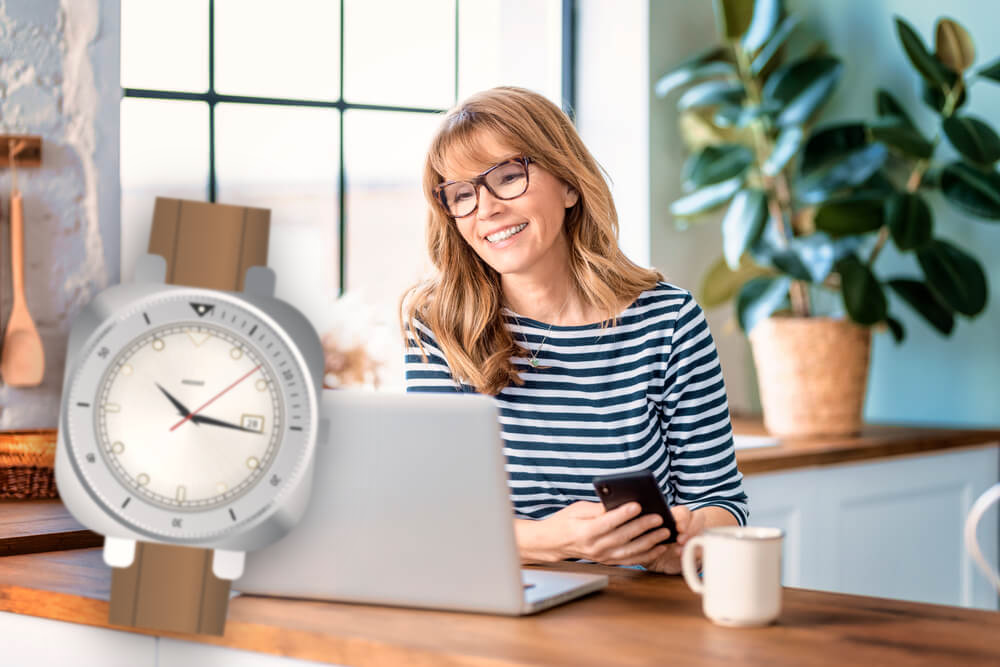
10:16:08
